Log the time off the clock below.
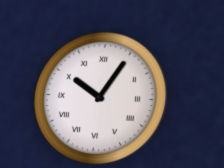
10:05
